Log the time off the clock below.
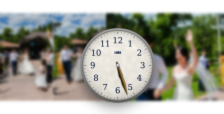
5:27
